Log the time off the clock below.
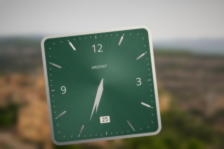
6:34
